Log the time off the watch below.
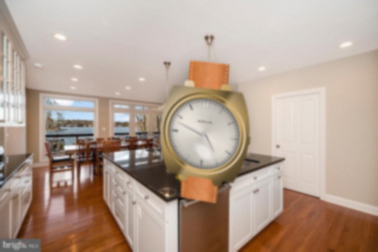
4:48
